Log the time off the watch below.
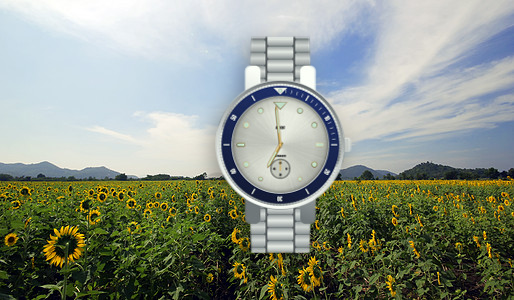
6:59
